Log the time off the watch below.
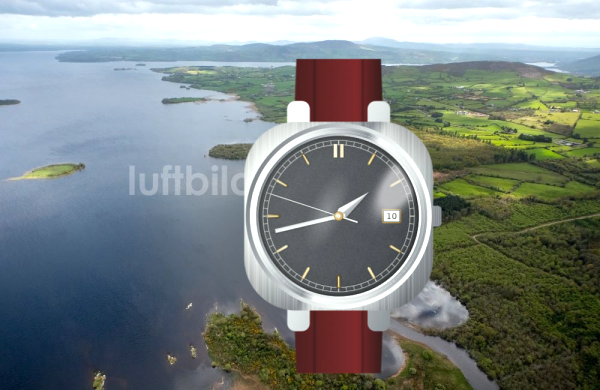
1:42:48
